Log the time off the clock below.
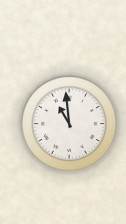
10:59
